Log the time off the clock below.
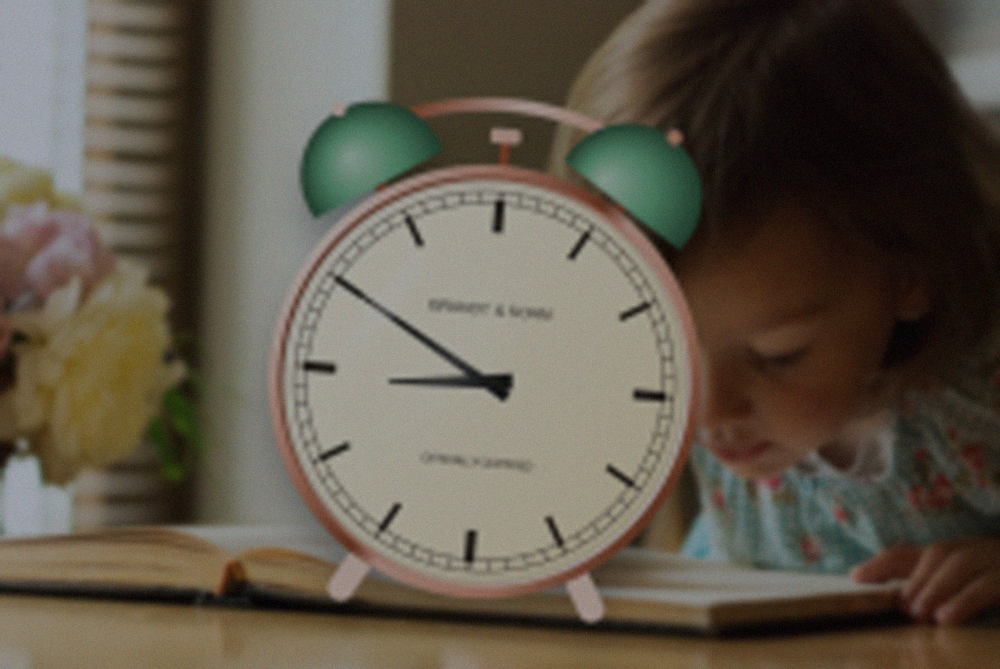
8:50
